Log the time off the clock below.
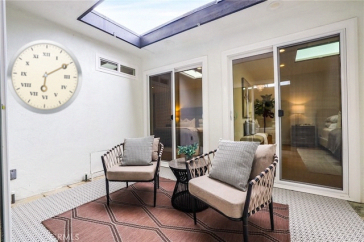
6:10
